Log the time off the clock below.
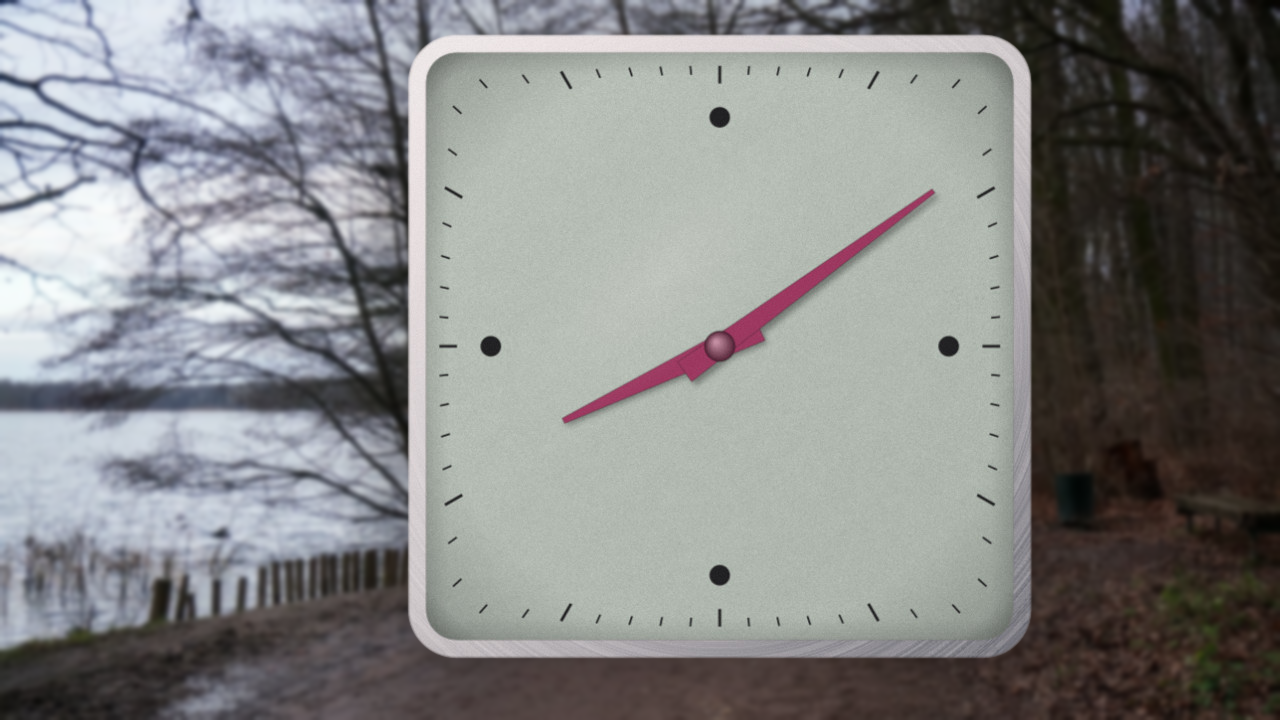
8:09
